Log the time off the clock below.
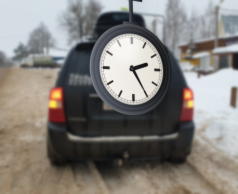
2:25
